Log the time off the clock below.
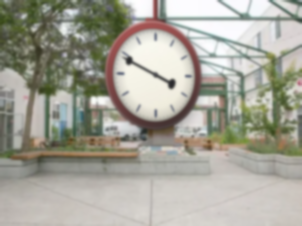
3:49
